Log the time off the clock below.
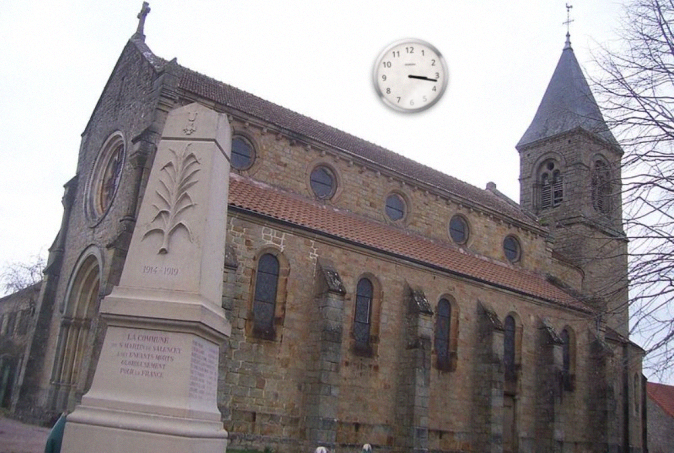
3:17
